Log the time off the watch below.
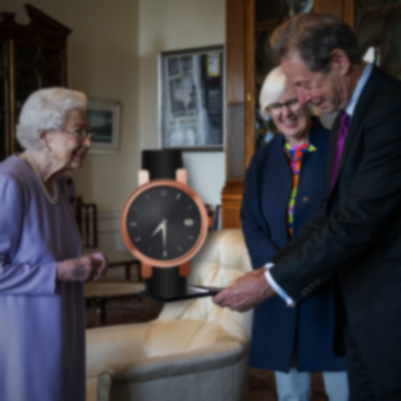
7:30
